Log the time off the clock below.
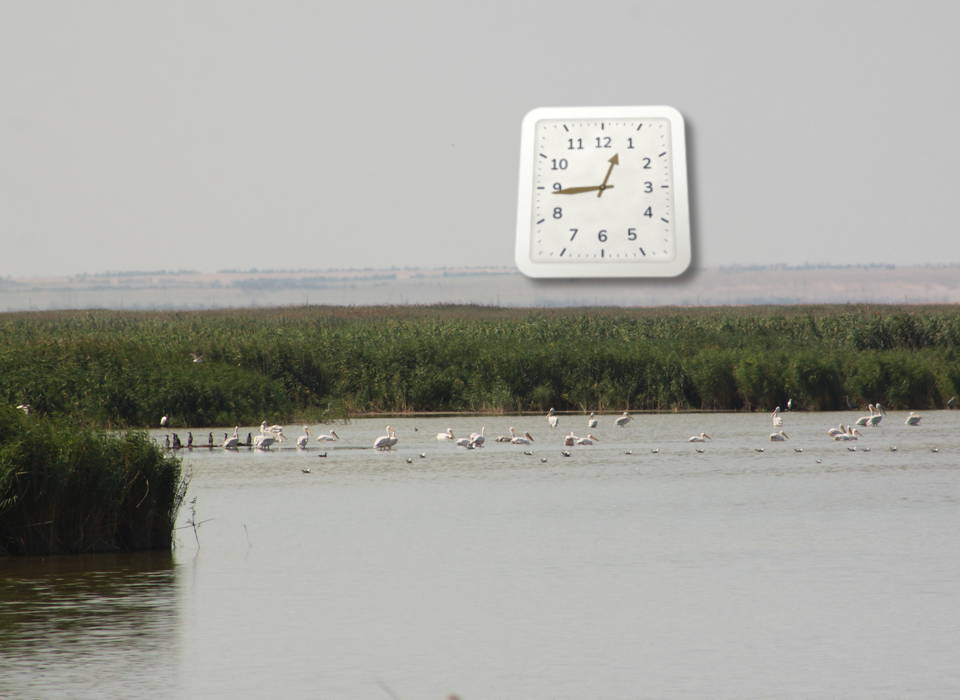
12:44
